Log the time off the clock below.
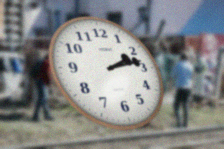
2:13
